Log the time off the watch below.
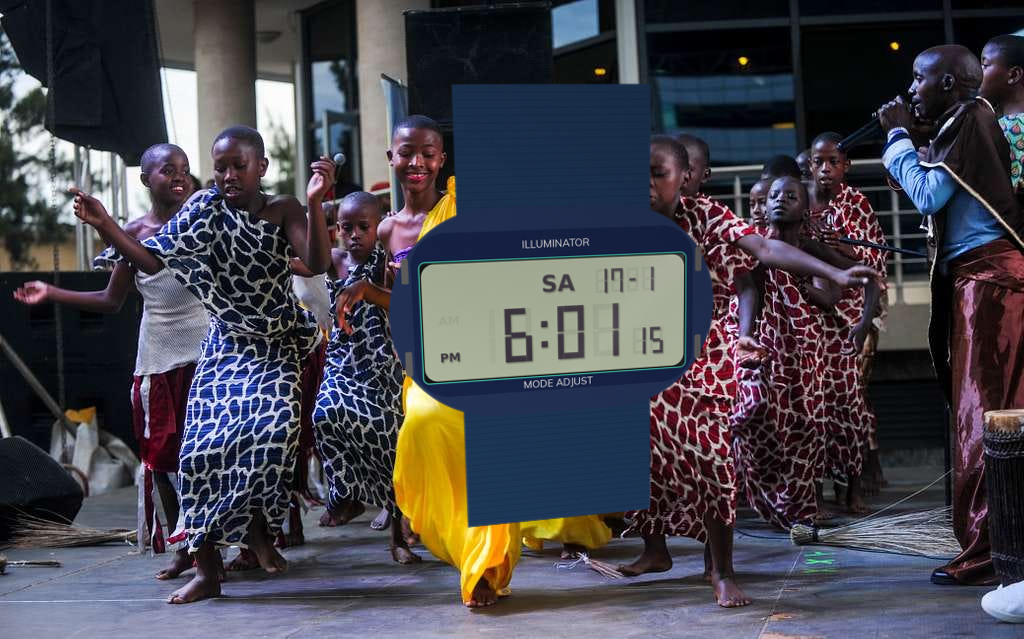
6:01:15
